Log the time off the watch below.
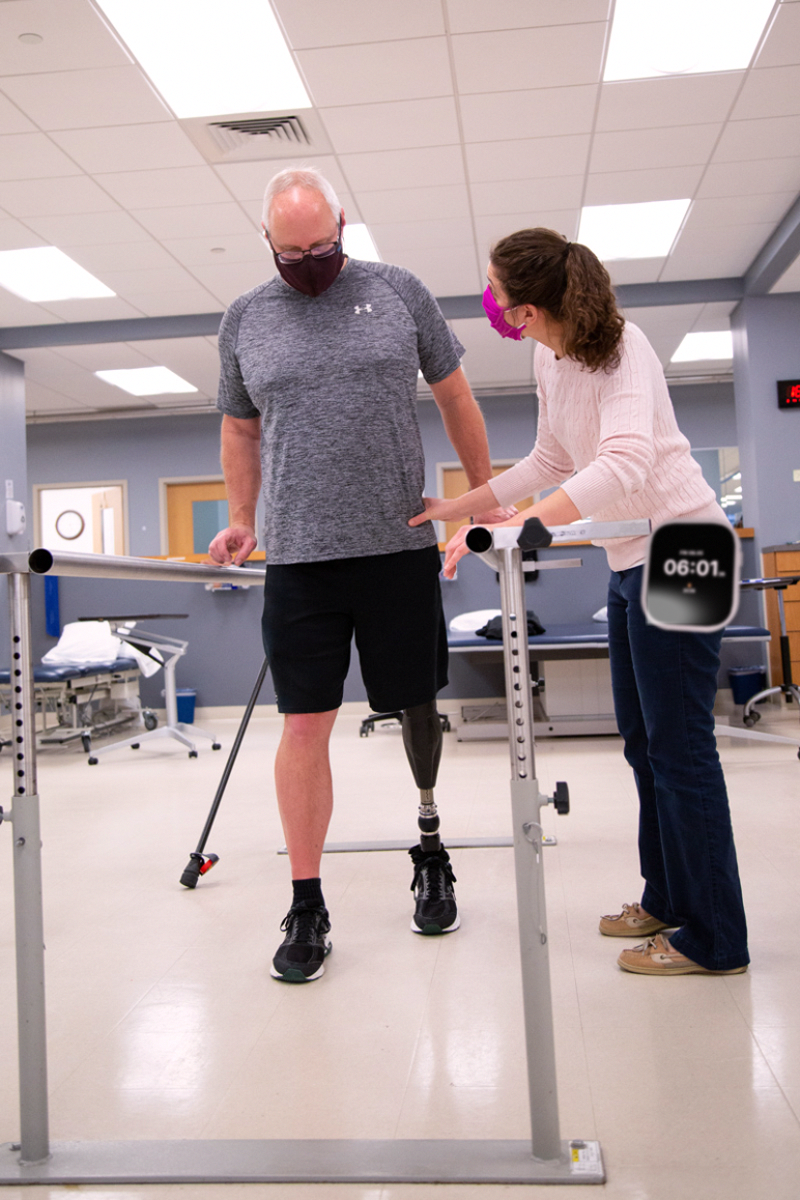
6:01
